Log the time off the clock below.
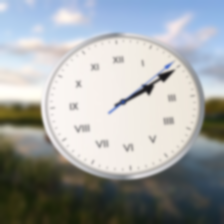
2:10:09
